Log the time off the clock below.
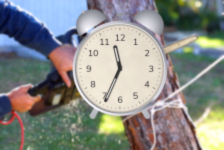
11:34
